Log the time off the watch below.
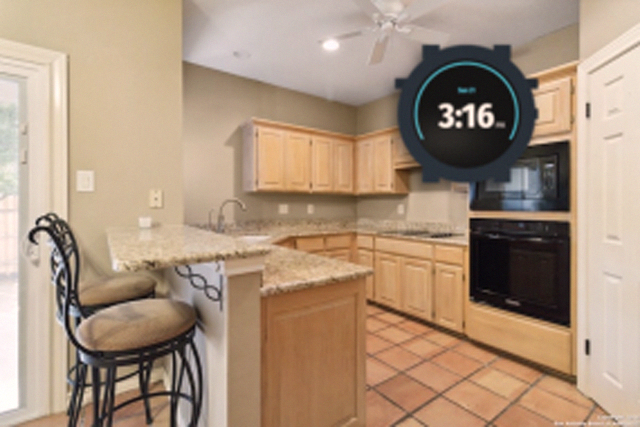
3:16
